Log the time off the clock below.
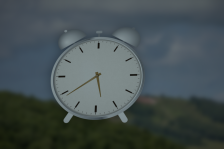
5:39
